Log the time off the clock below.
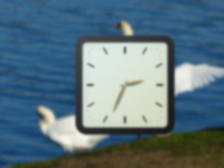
2:34
